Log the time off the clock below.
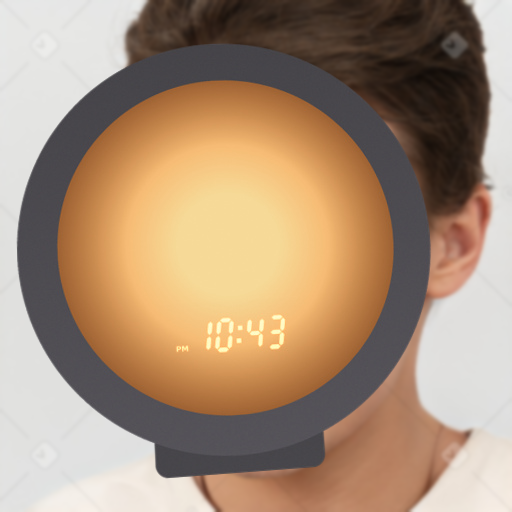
10:43
